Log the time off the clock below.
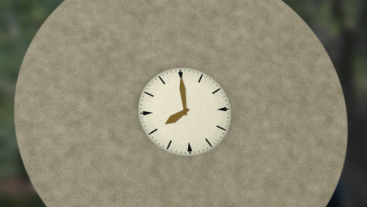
8:00
